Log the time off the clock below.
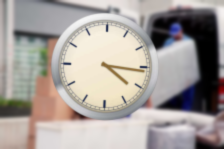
4:16
